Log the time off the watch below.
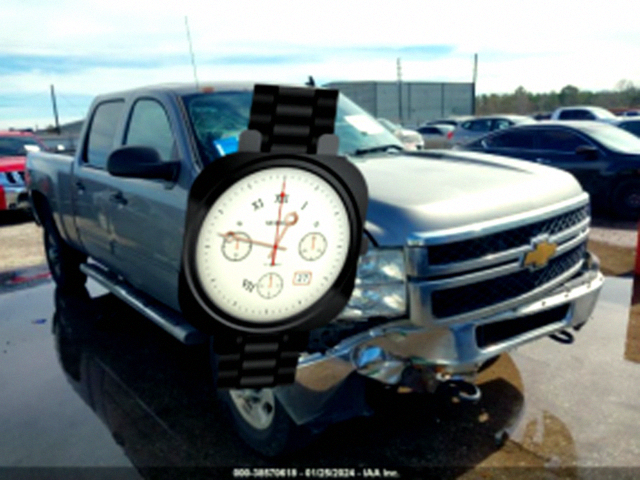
12:47
